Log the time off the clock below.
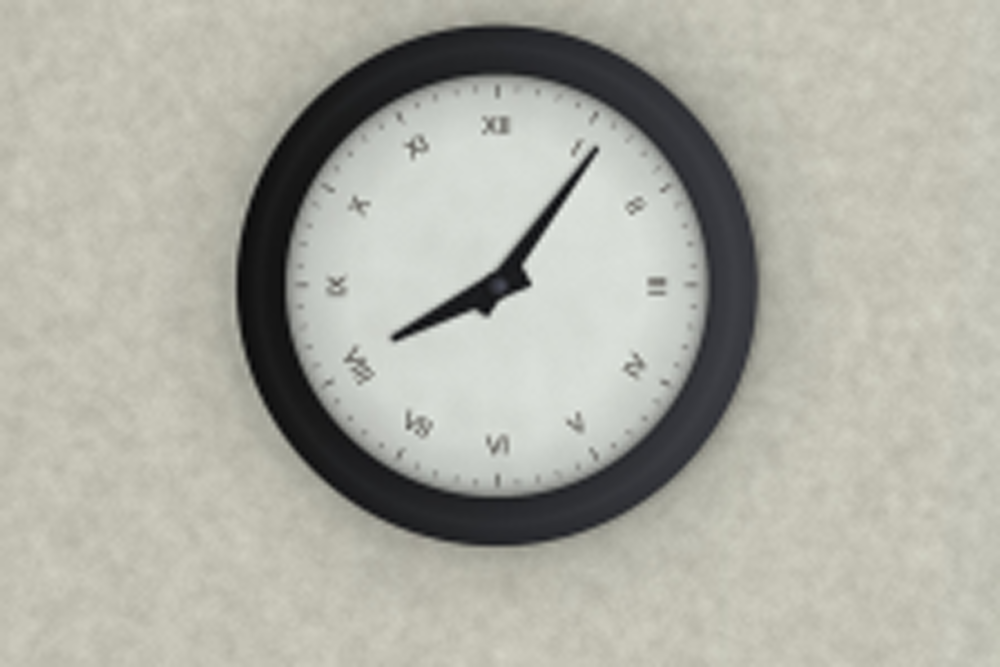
8:06
